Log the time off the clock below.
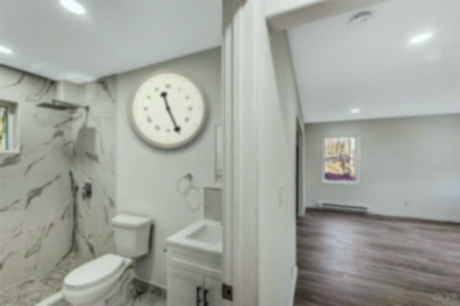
11:26
